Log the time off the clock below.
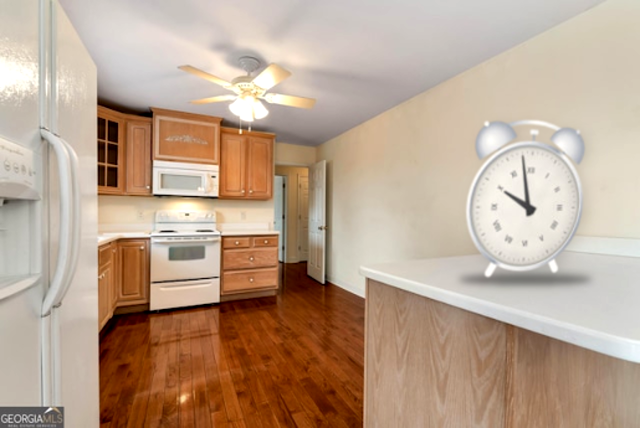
9:58
